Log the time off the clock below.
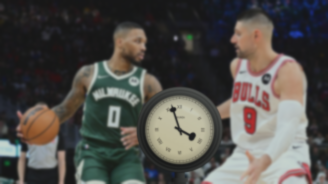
3:57
